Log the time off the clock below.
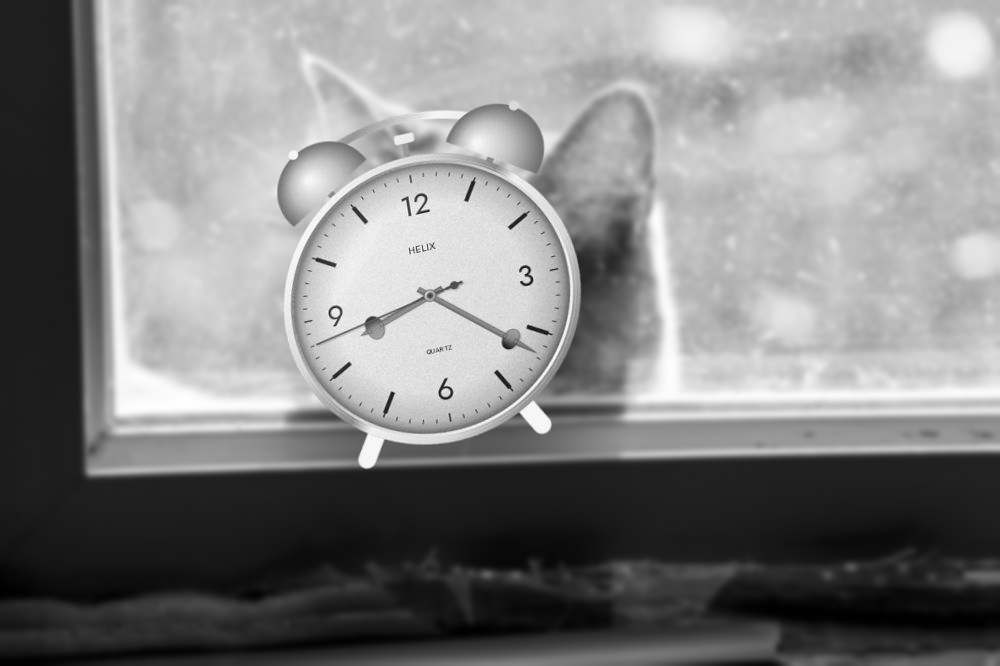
8:21:43
